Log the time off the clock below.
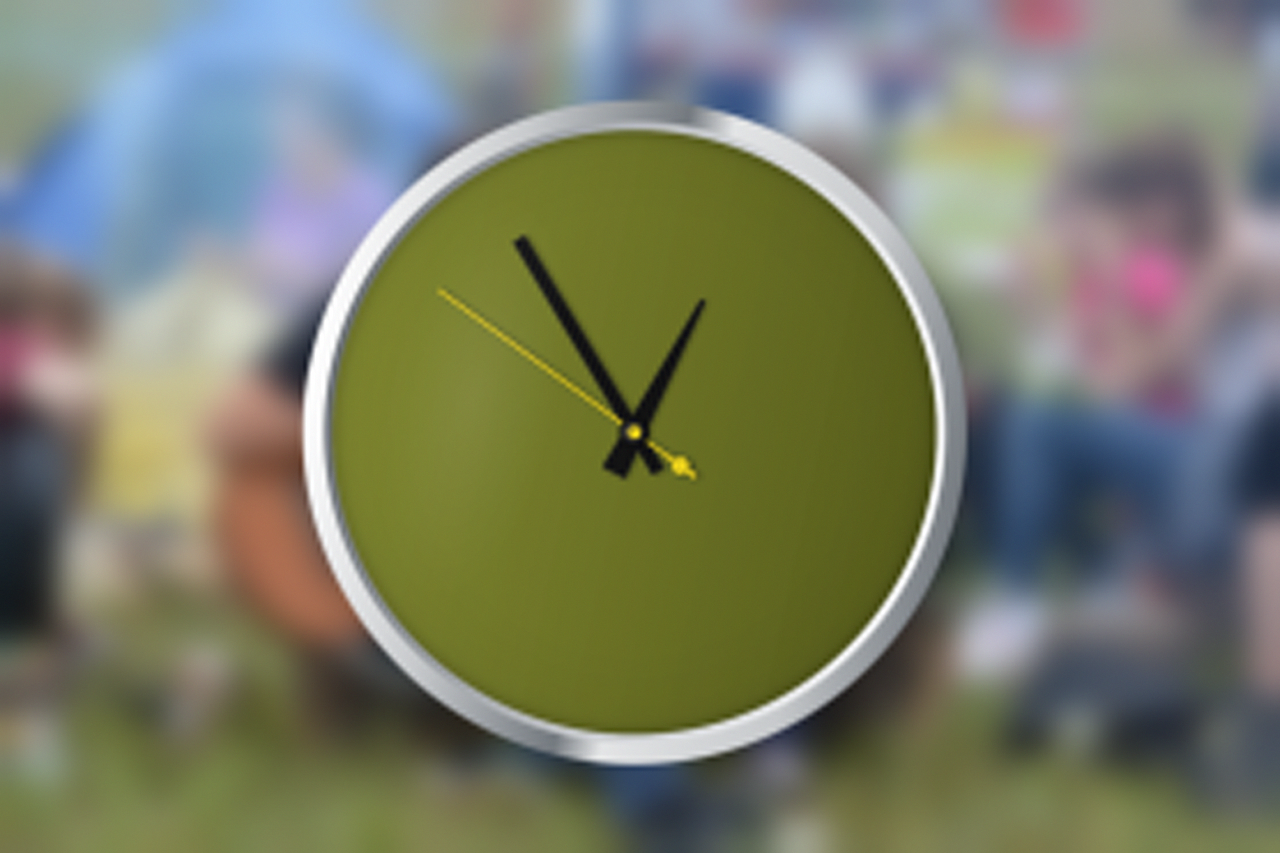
12:54:51
